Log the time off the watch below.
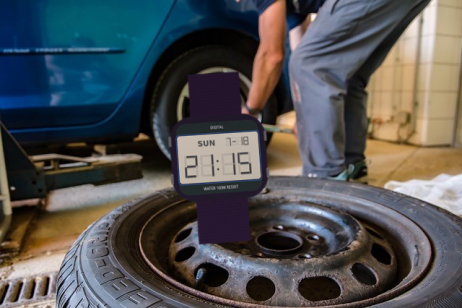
21:15
